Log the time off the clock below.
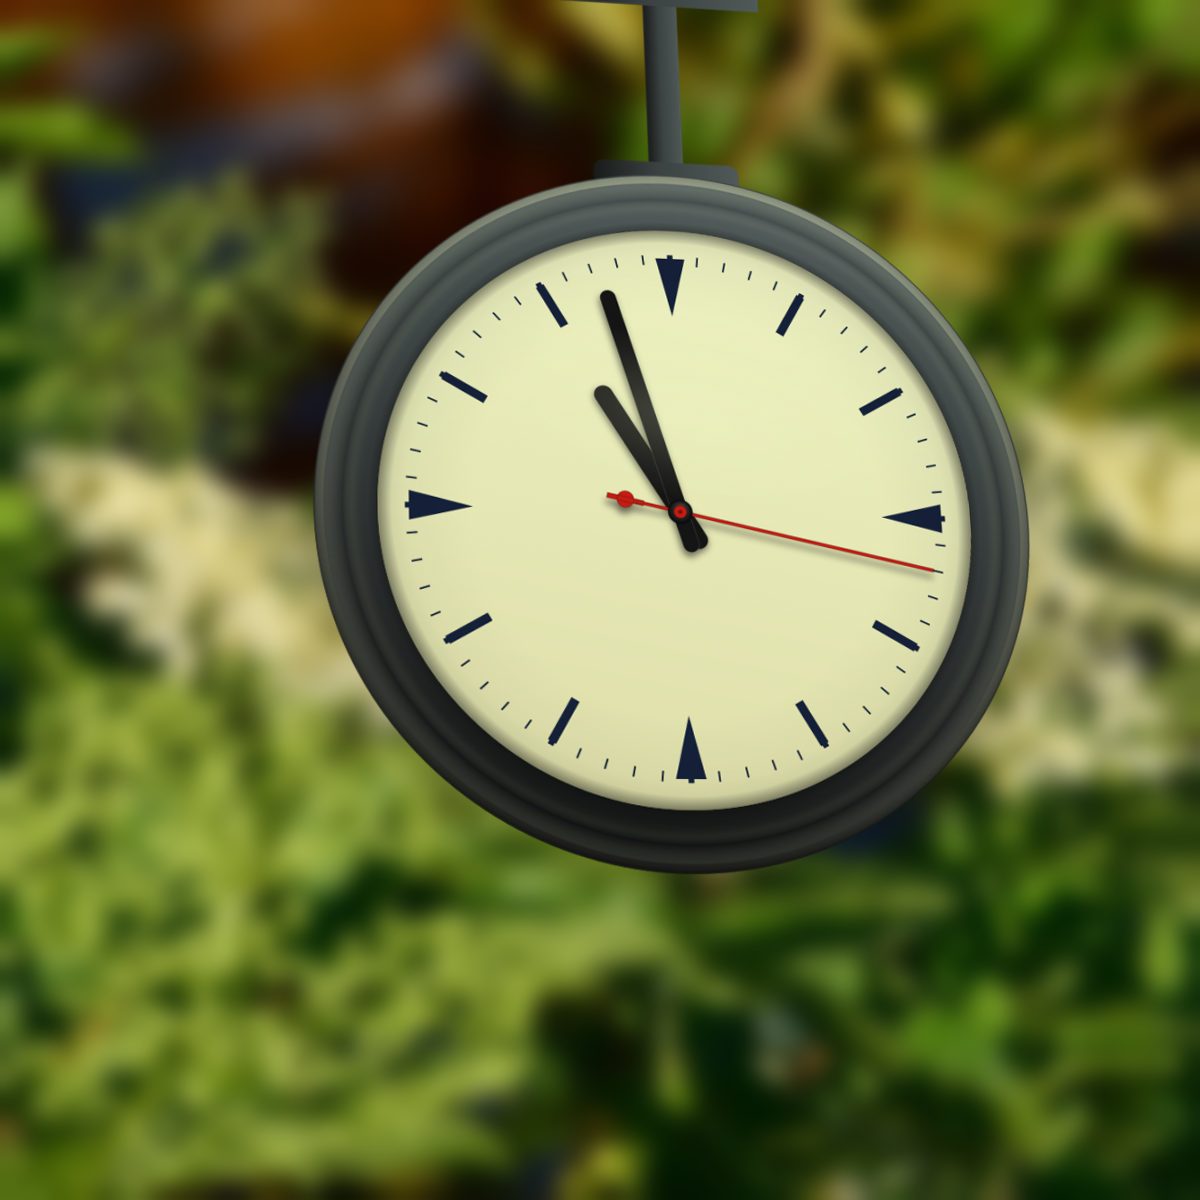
10:57:17
